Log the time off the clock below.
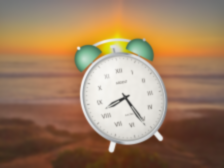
8:26
